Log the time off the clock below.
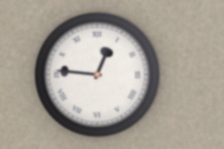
12:46
